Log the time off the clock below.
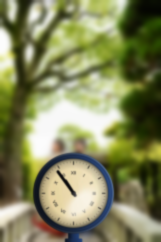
10:54
